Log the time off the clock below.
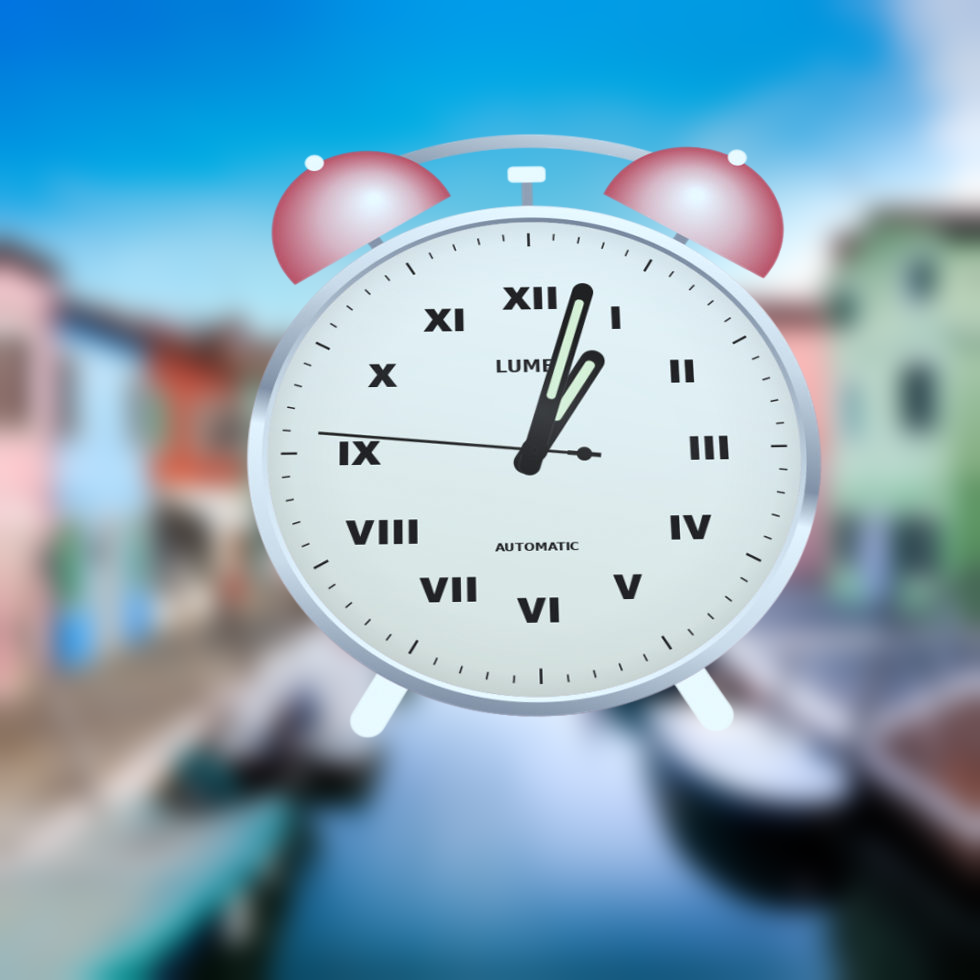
1:02:46
